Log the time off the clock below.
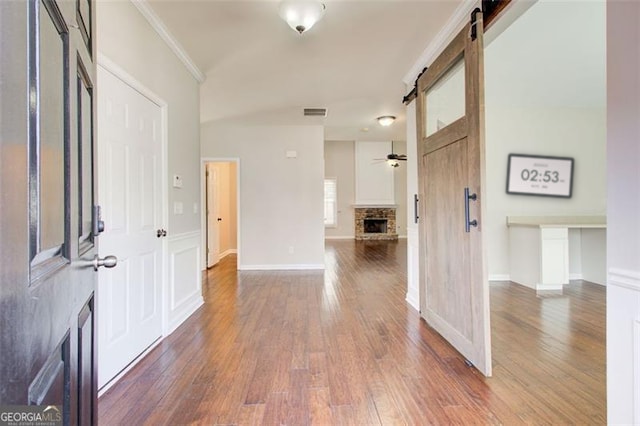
2:53
